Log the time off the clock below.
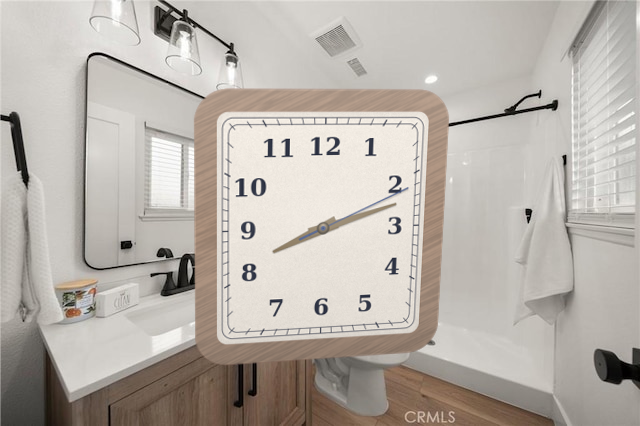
8:12:11
